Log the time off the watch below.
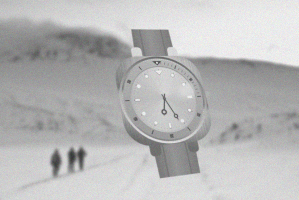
6:26
